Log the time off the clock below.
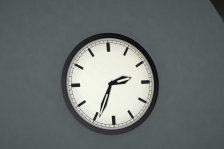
2:34
